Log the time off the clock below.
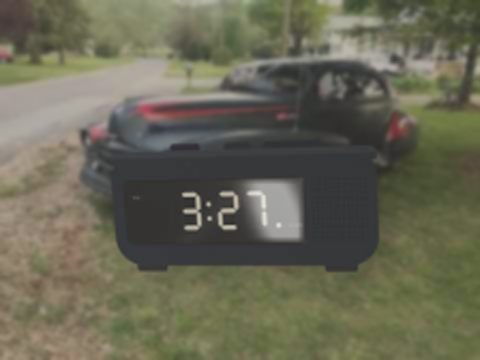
3:27
